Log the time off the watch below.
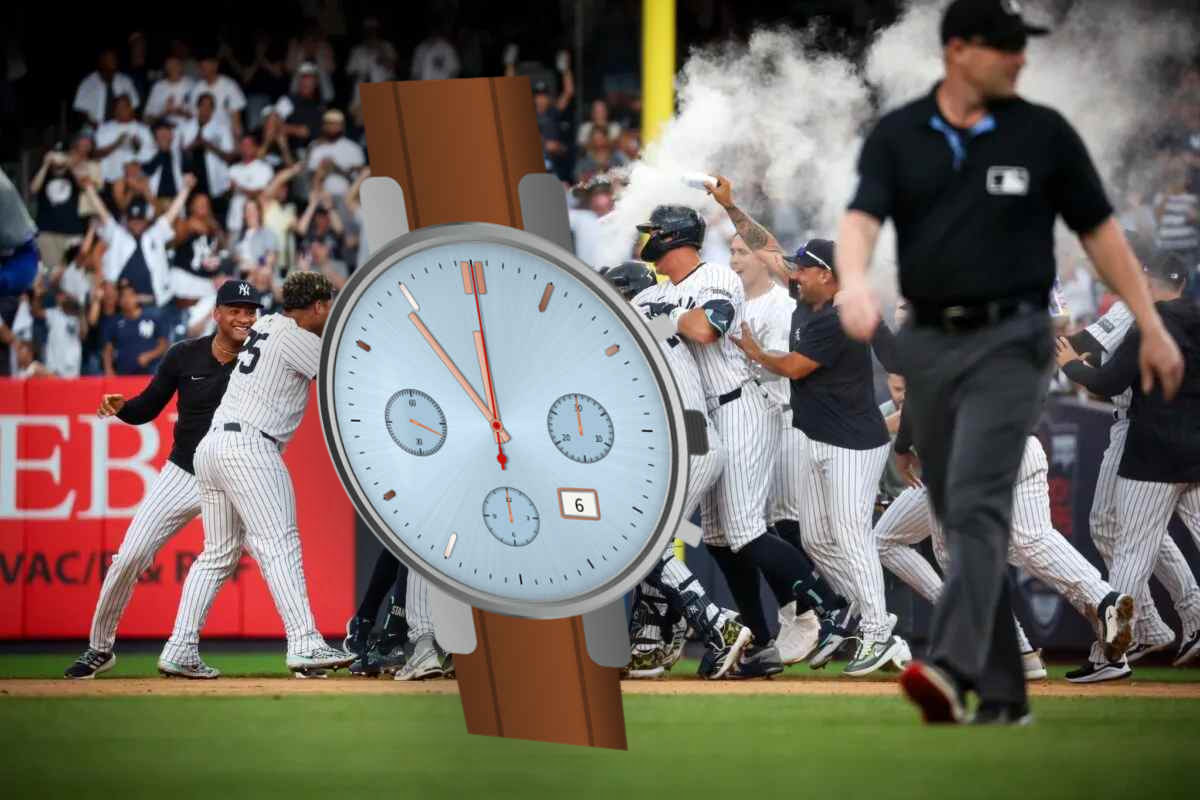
11:54:19
